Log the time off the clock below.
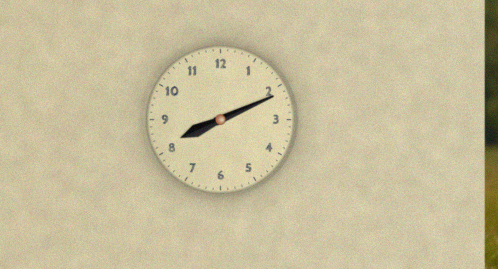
8:11
